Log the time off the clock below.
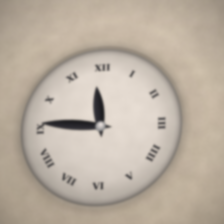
11:46
